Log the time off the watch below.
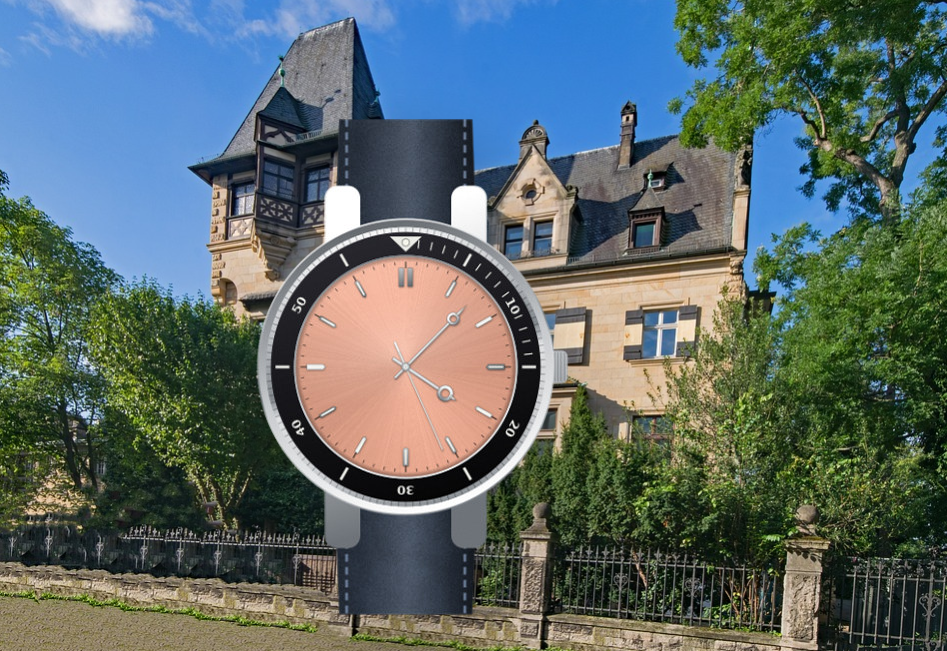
4:07:26
